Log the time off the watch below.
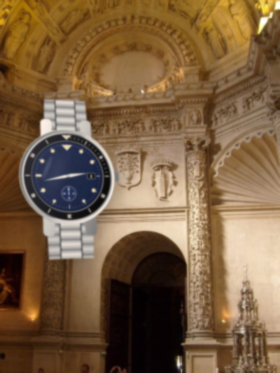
2:43
